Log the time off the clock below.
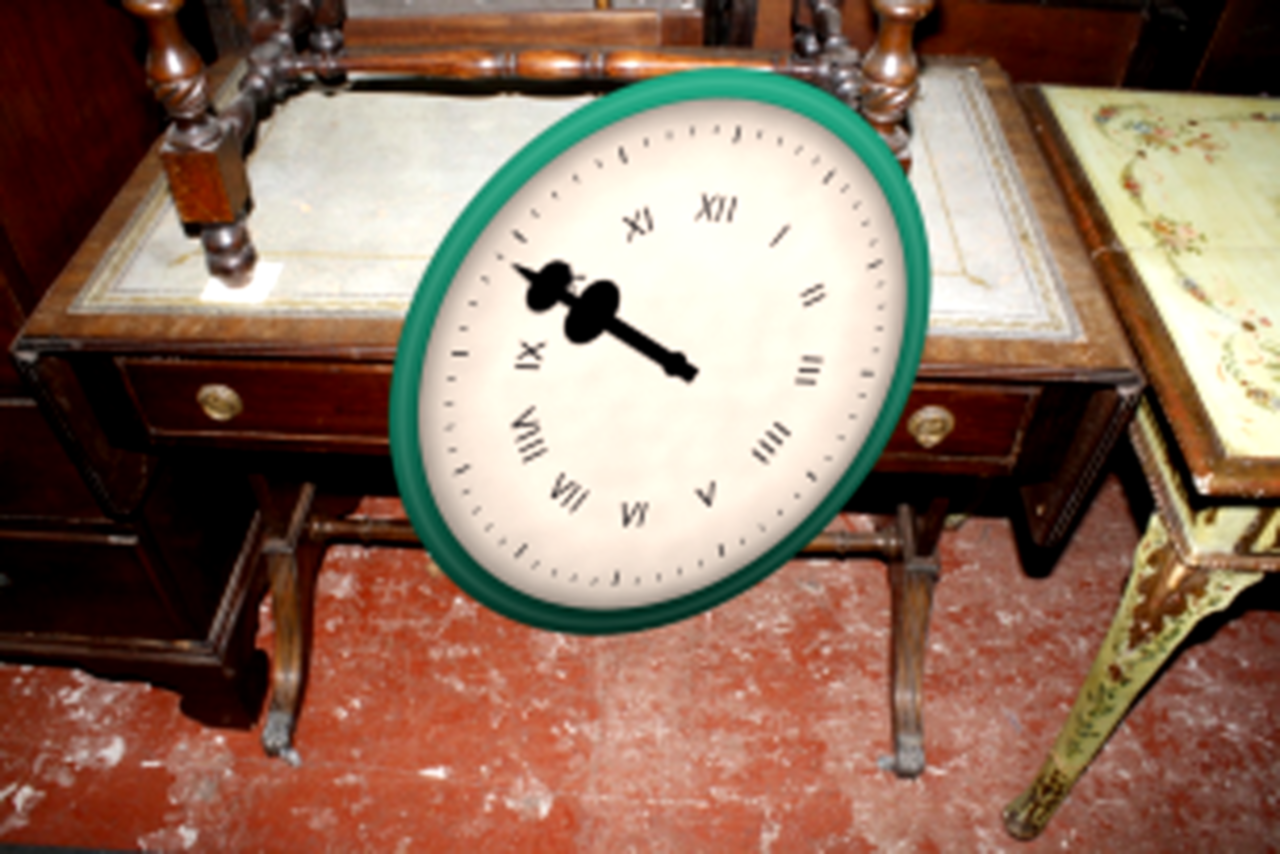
9:49
